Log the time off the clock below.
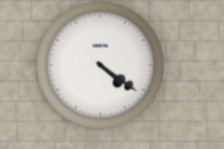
4:21
